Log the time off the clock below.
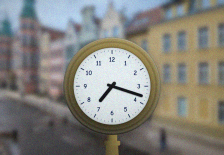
7:18
